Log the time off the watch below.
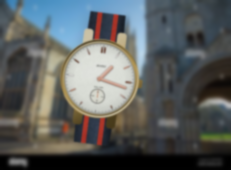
1:17
